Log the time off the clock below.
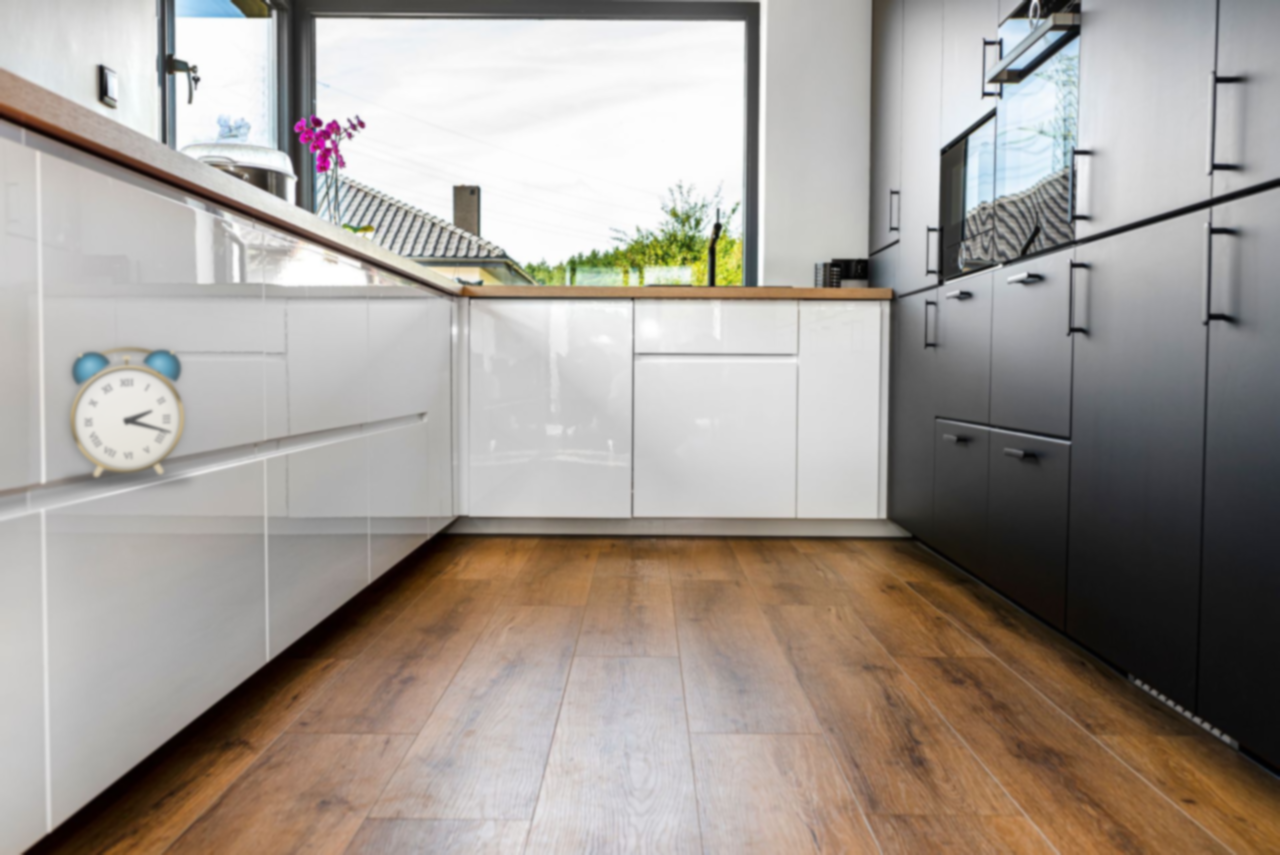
2:18
